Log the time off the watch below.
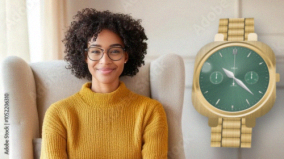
10:22
